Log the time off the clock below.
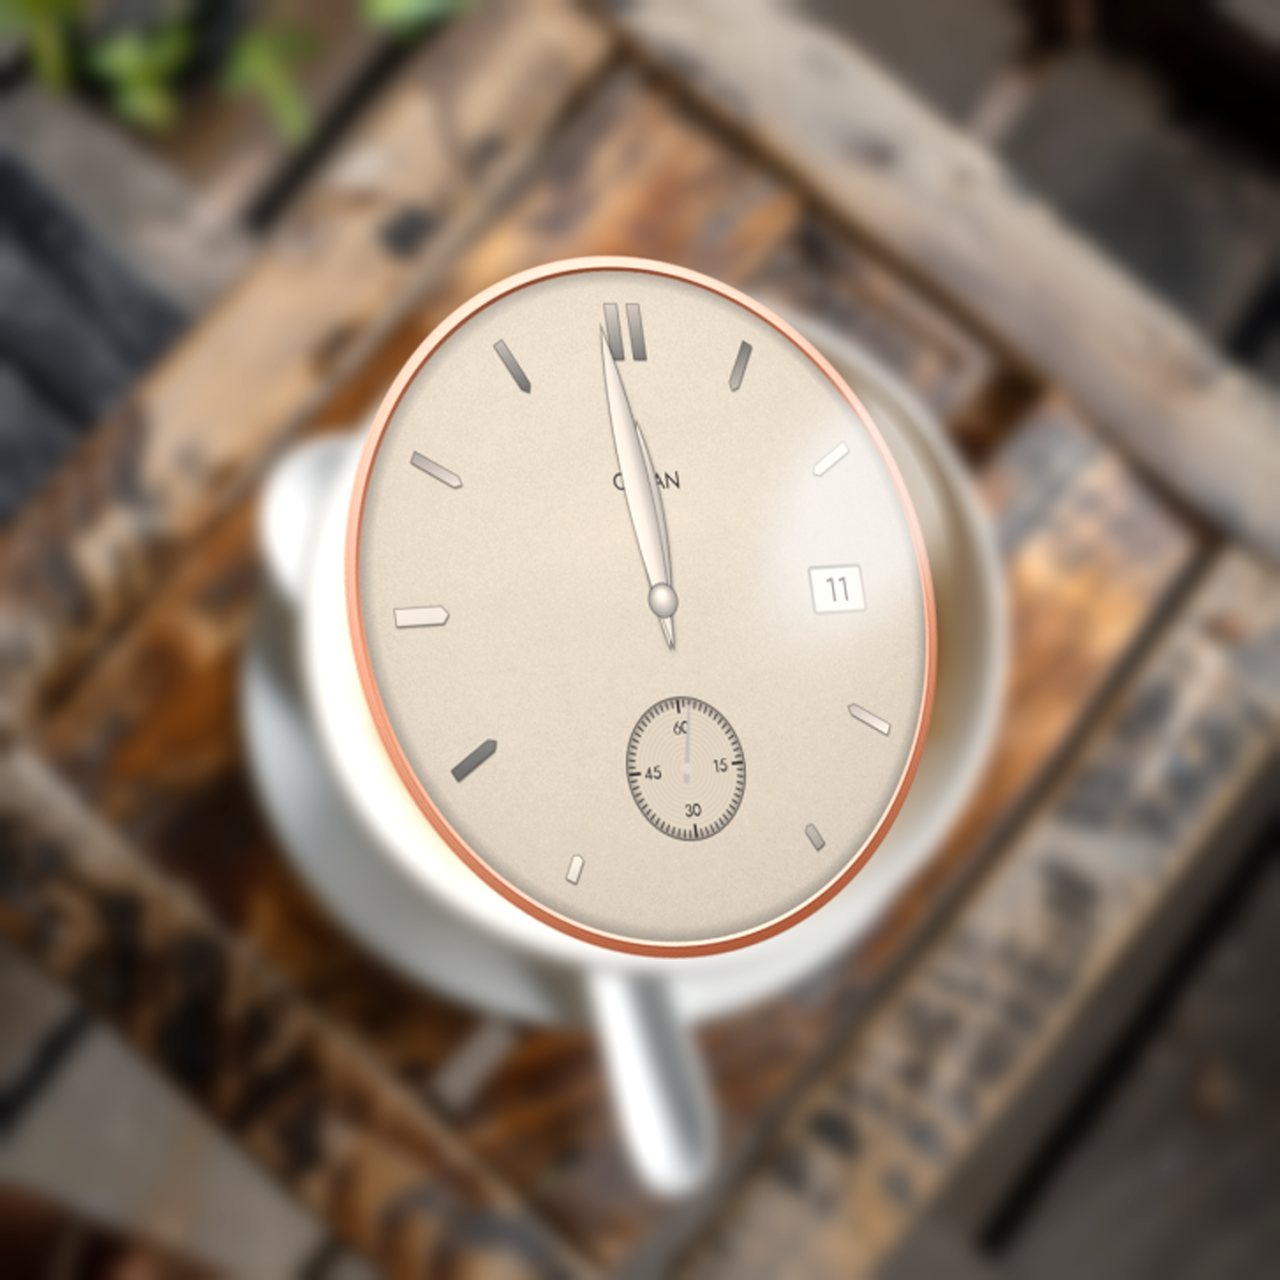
11:59:02
